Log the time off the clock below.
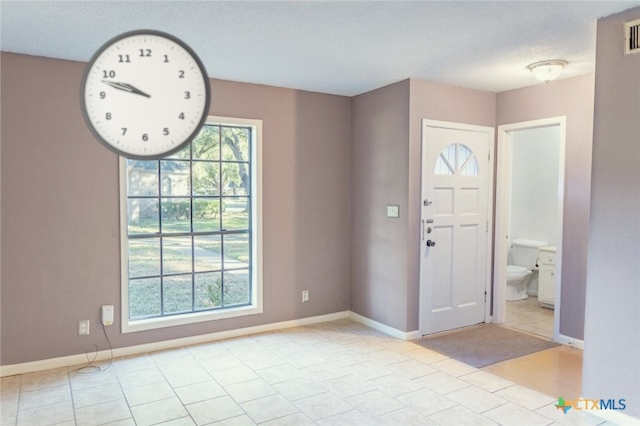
9:48
